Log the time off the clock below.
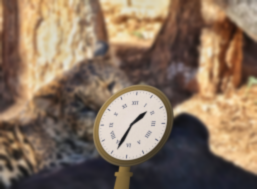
1:34
